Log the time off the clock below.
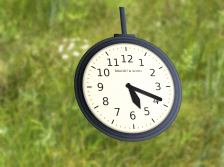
5:19
